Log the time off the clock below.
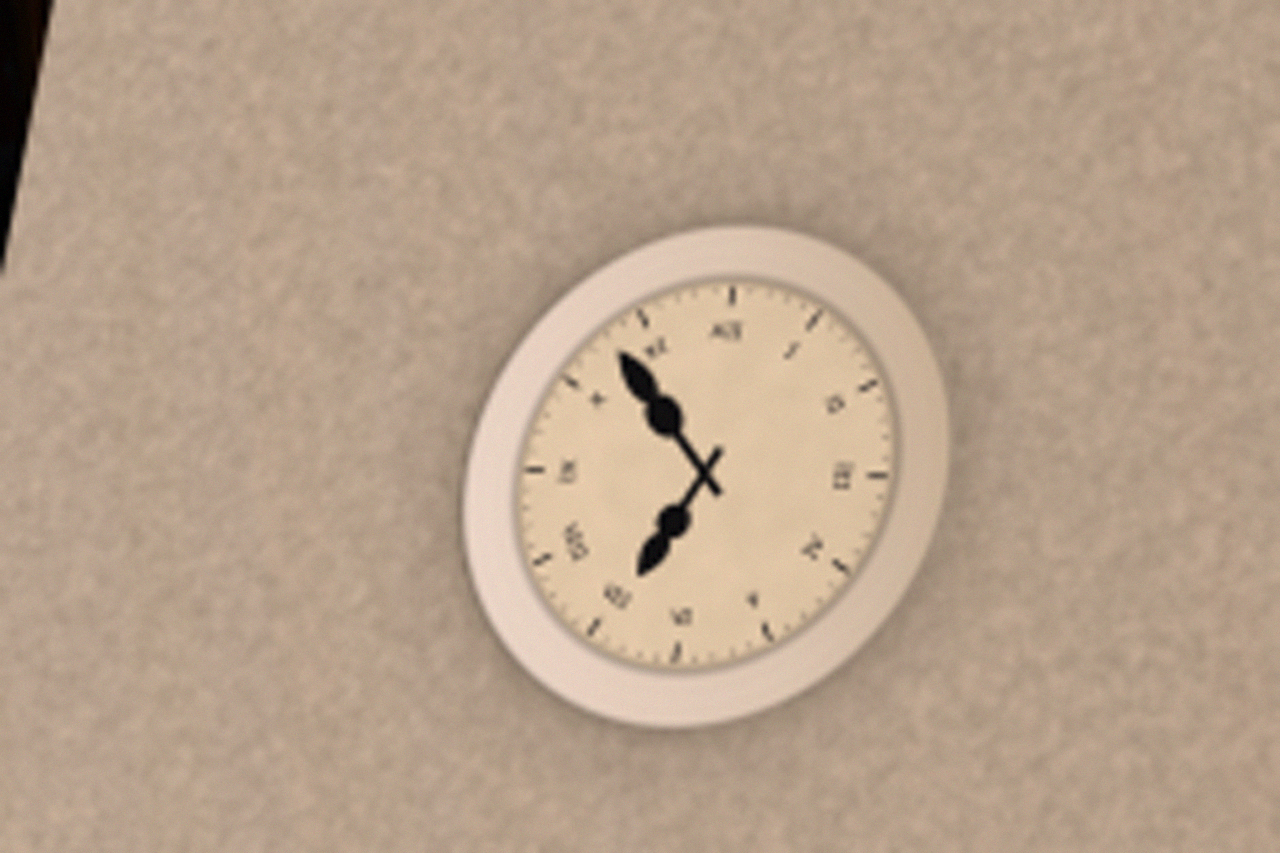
6:53
